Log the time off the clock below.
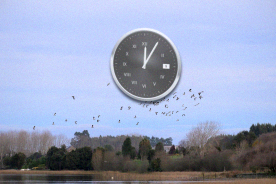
12:05
